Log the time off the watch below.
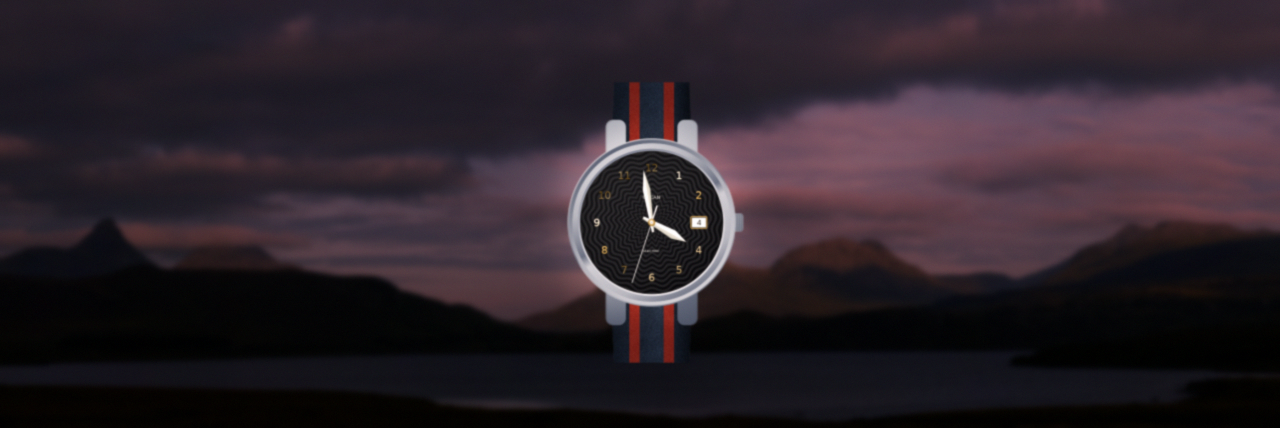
3:58:33
